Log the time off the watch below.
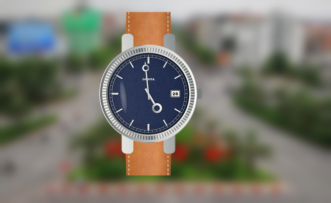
4:59
